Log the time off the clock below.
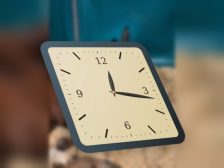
12:17
